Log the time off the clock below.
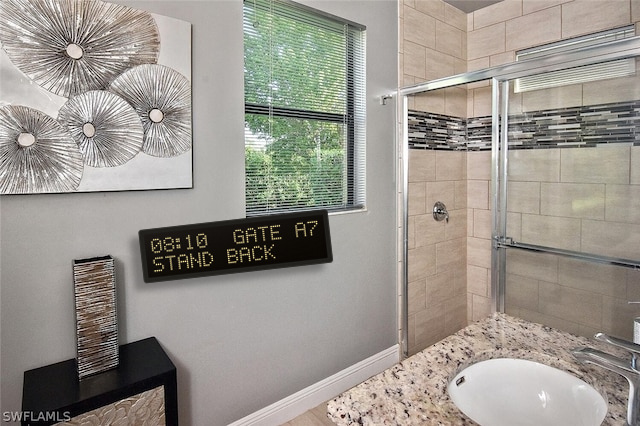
8:10
